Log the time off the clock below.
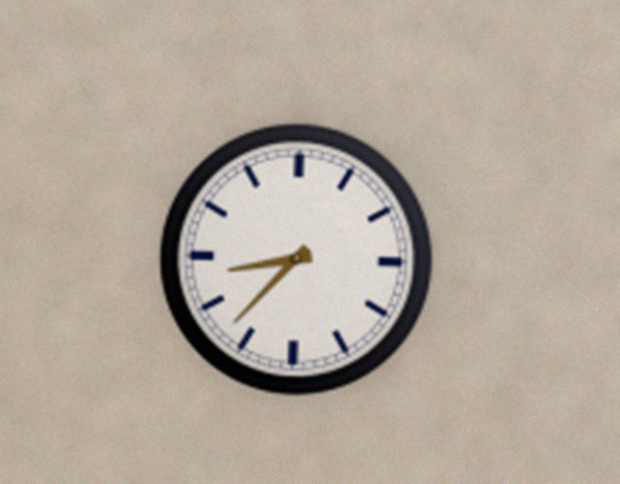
8:37
